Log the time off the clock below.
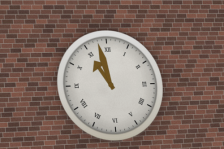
10:58
